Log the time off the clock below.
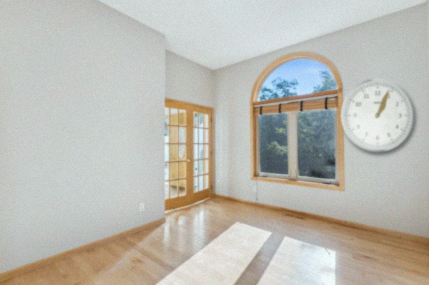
1:04
